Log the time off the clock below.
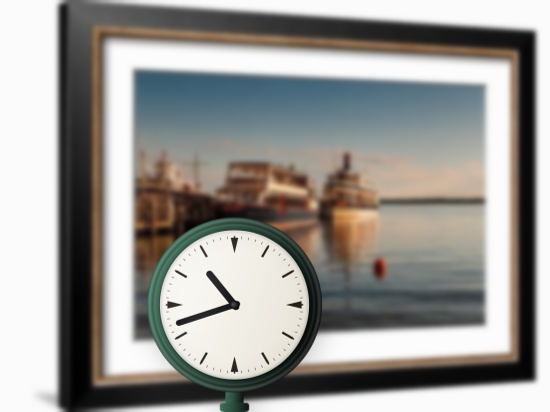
10:42
